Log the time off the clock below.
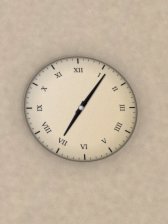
7:06
